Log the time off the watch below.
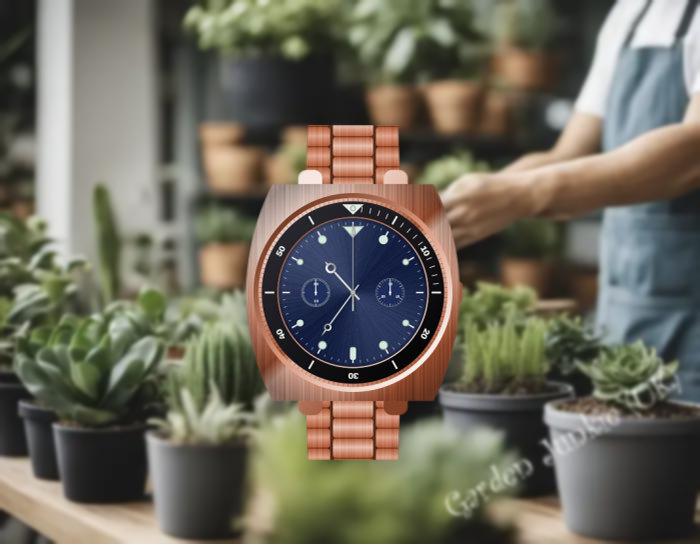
10:36
